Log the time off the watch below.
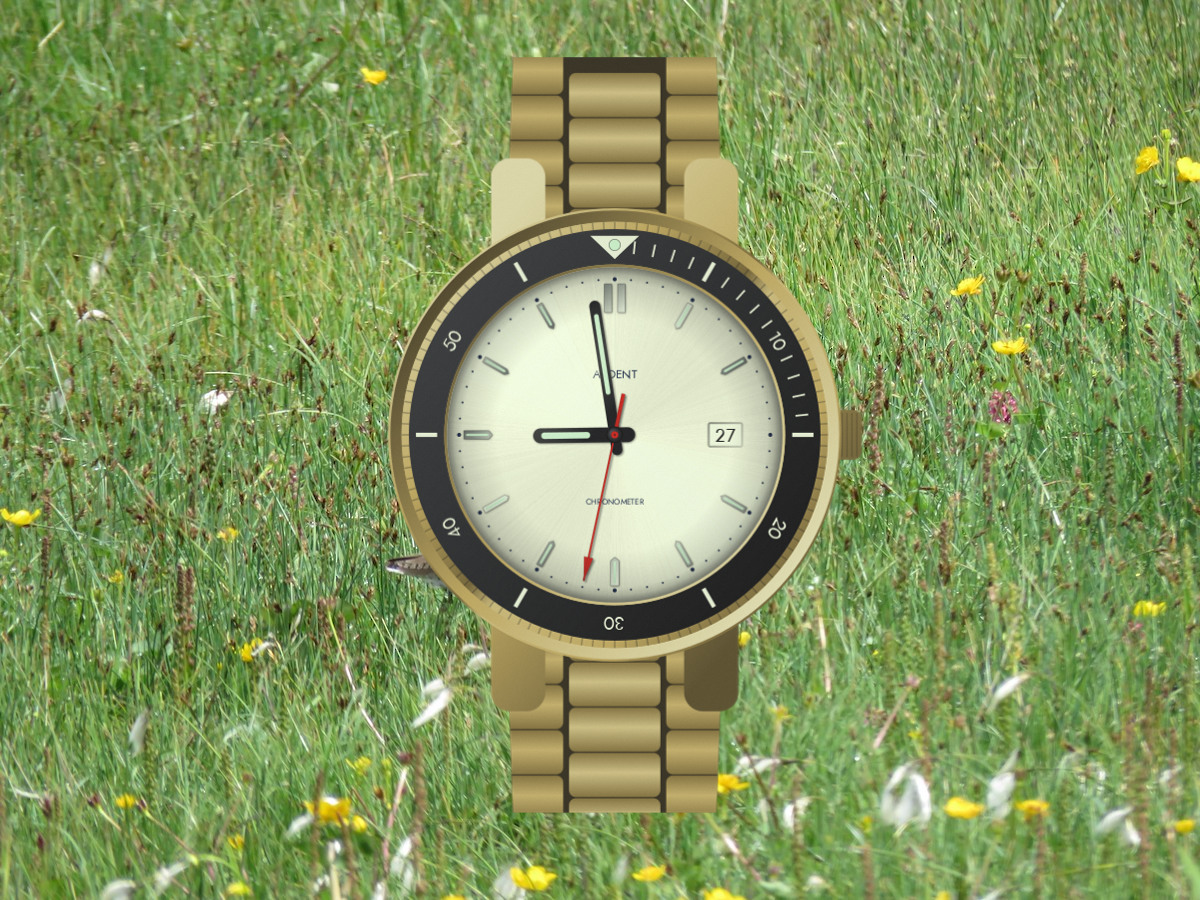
8:58:32
